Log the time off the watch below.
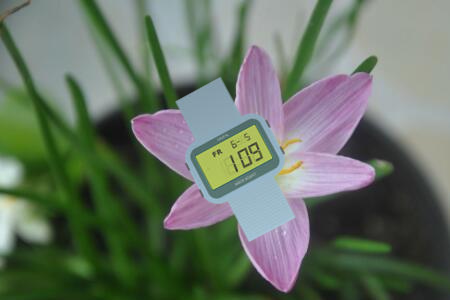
1:09
